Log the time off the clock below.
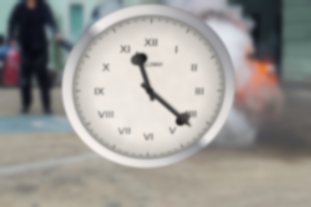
11:22
